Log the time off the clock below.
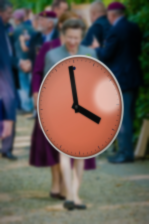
3:59
